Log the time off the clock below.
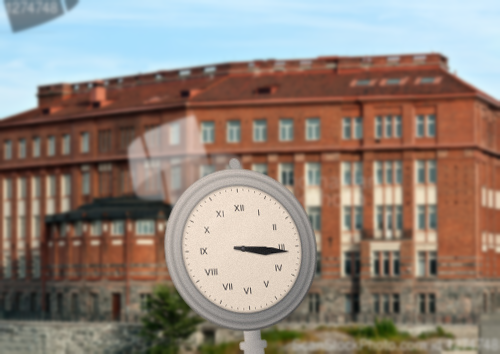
3:16
